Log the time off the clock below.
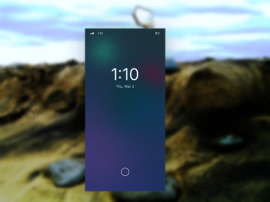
1:10
